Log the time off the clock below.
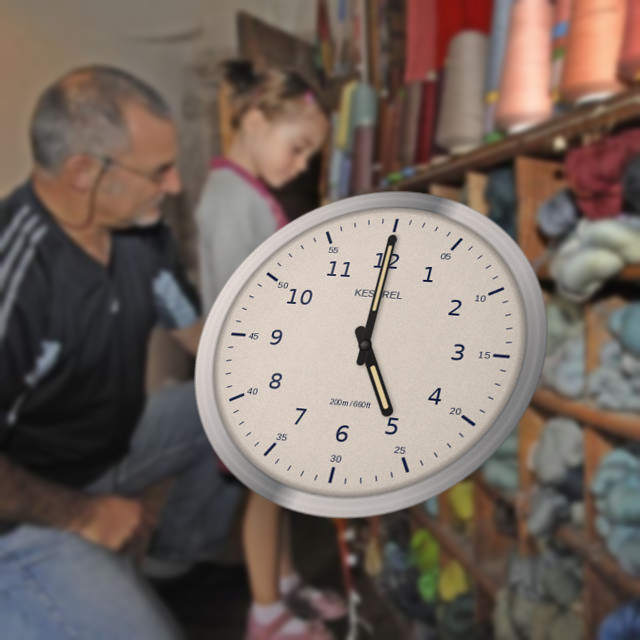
5:00
